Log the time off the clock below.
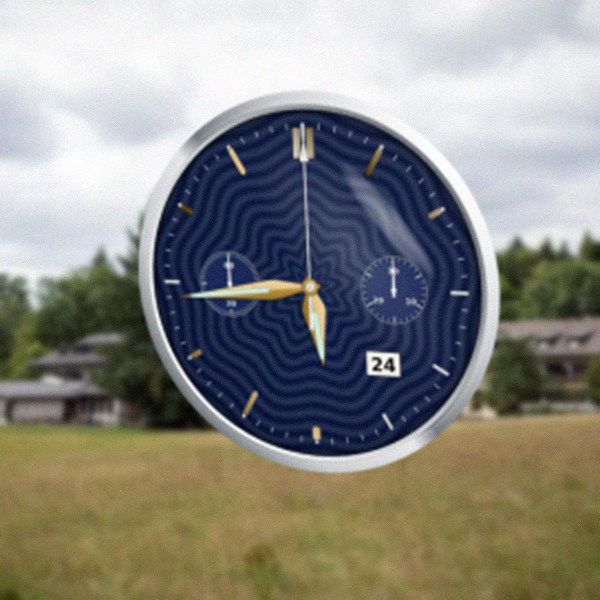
5:44
